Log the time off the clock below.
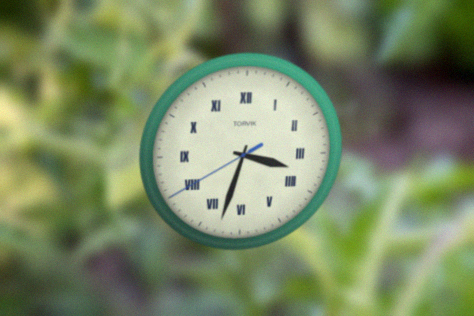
3:32:40
